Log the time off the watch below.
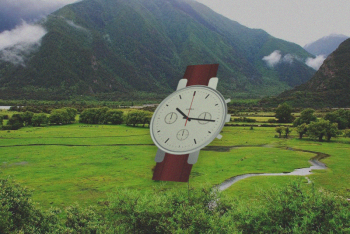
10:16
